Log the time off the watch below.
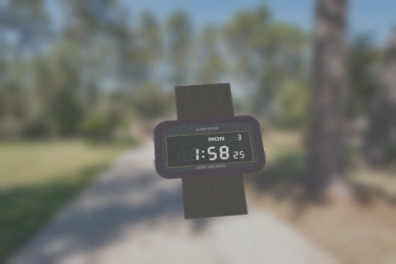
1:58:25
